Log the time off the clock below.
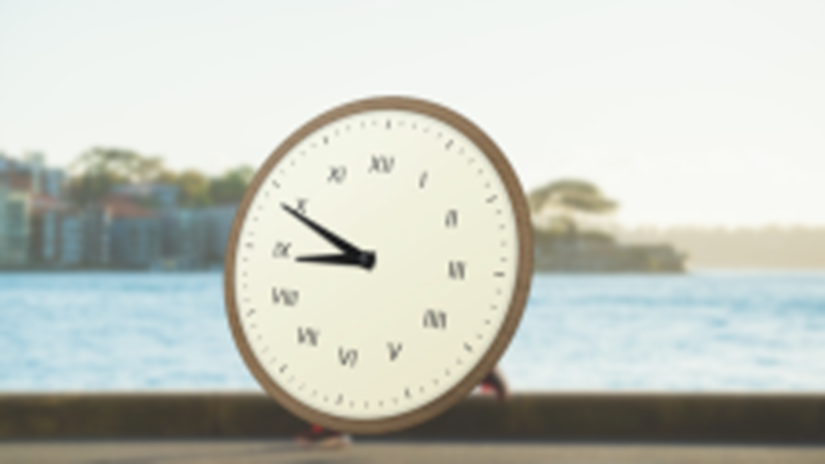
8:49
